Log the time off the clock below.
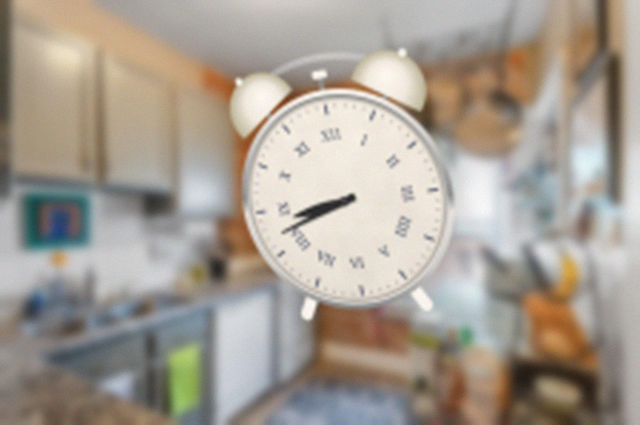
8:42
